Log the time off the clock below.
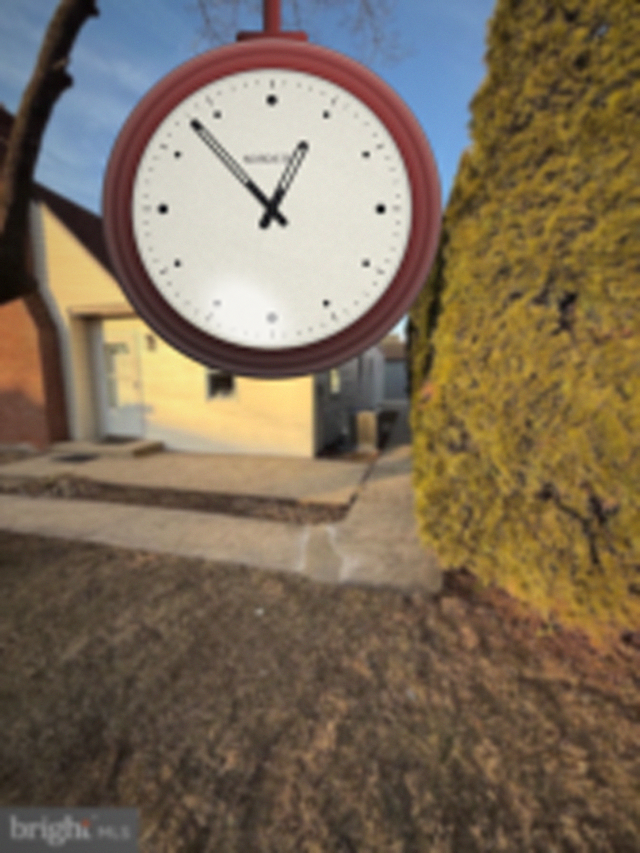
12:53
